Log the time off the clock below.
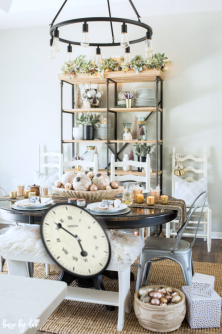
5:52
